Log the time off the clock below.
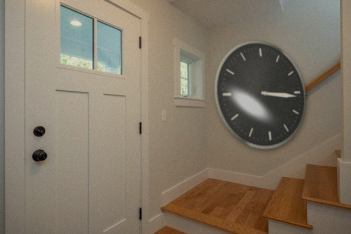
3:16
